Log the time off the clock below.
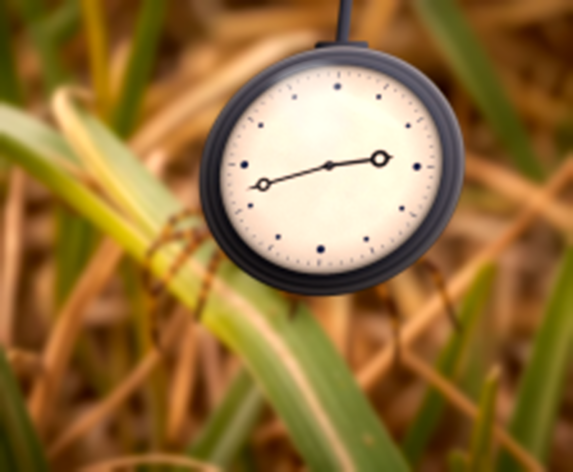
2:42
